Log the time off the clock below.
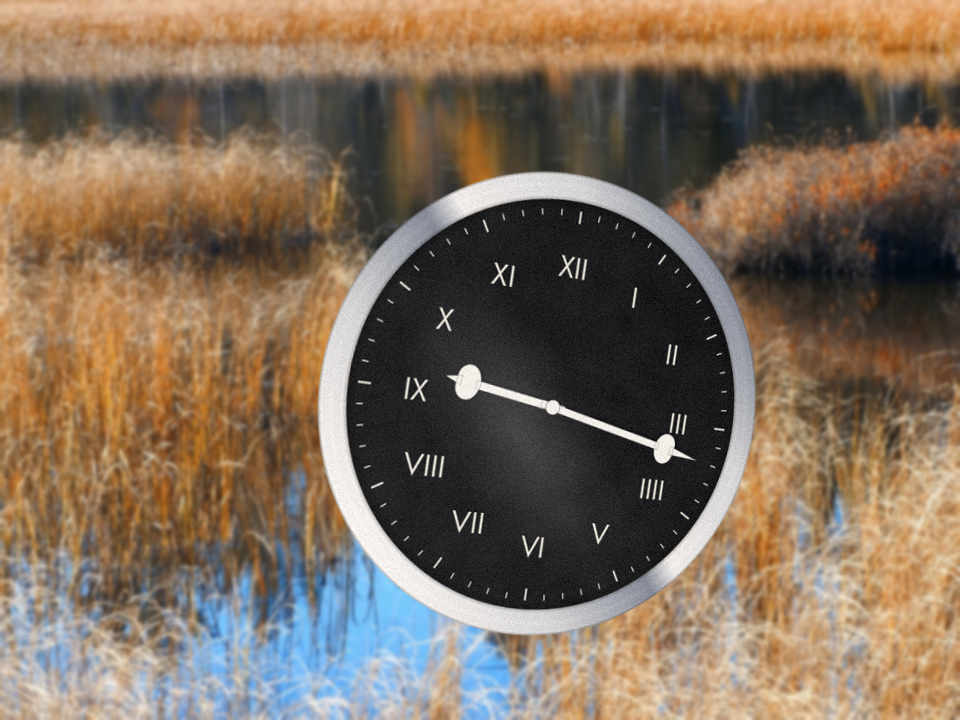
9:17
